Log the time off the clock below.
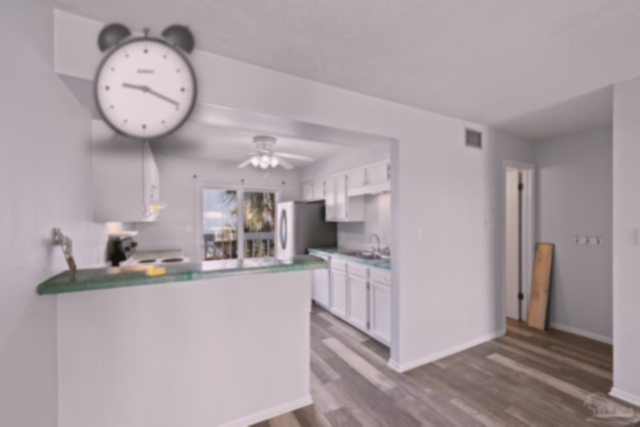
9:19
